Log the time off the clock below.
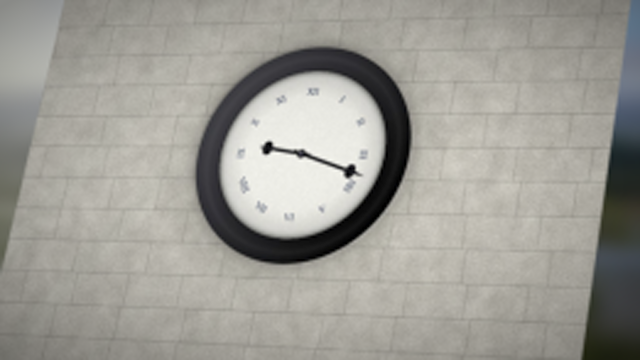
9:18
